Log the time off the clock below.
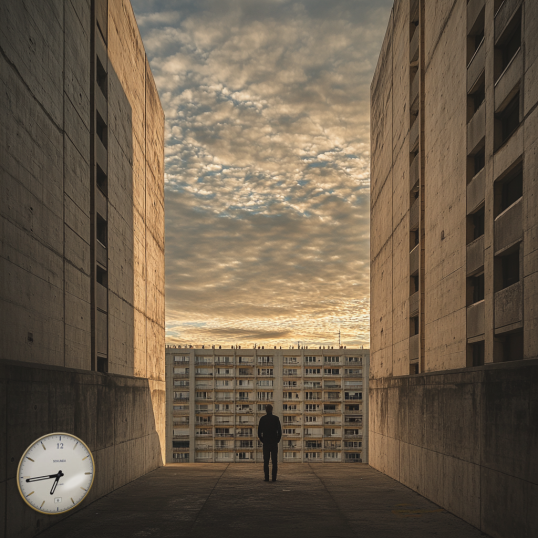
6:44
